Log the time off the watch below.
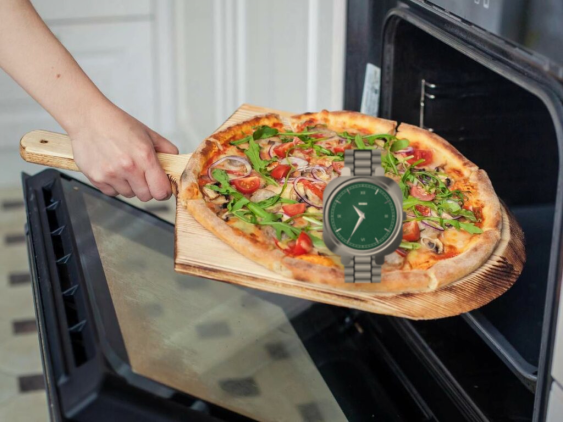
10:35
